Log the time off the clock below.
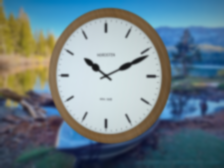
10:11
